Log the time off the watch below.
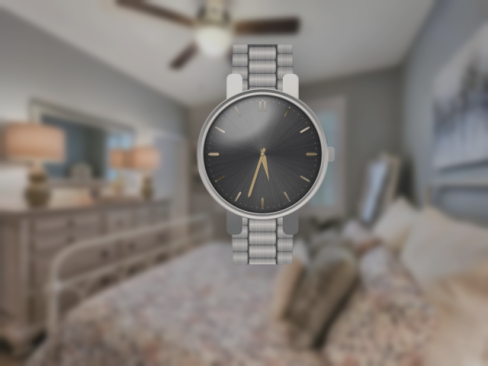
5:33
